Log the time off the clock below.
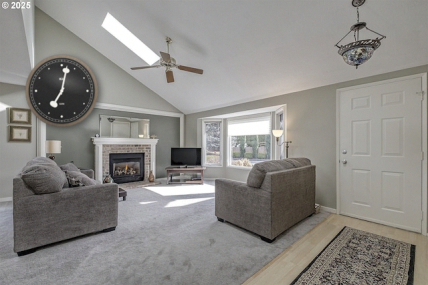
7:02
